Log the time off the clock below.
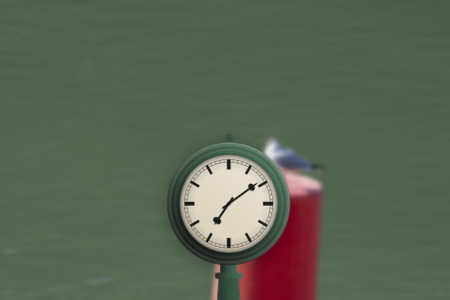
7:09
